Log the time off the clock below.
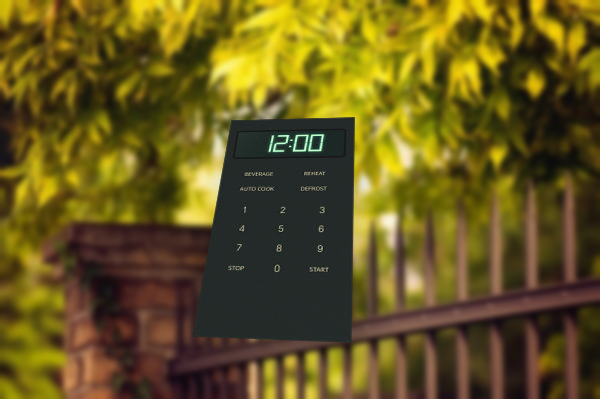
12:00
